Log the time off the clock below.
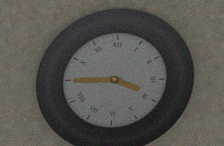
3:45
